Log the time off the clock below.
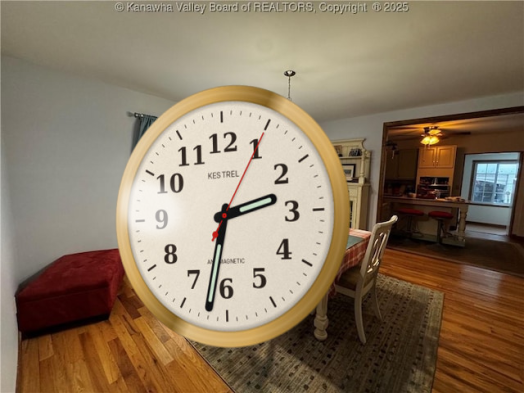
2:32:05
